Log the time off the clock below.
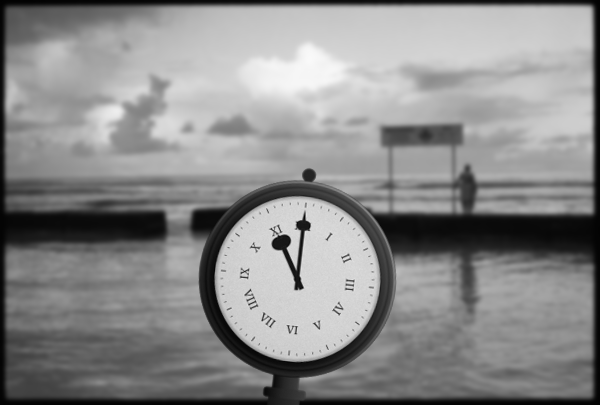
11:00
